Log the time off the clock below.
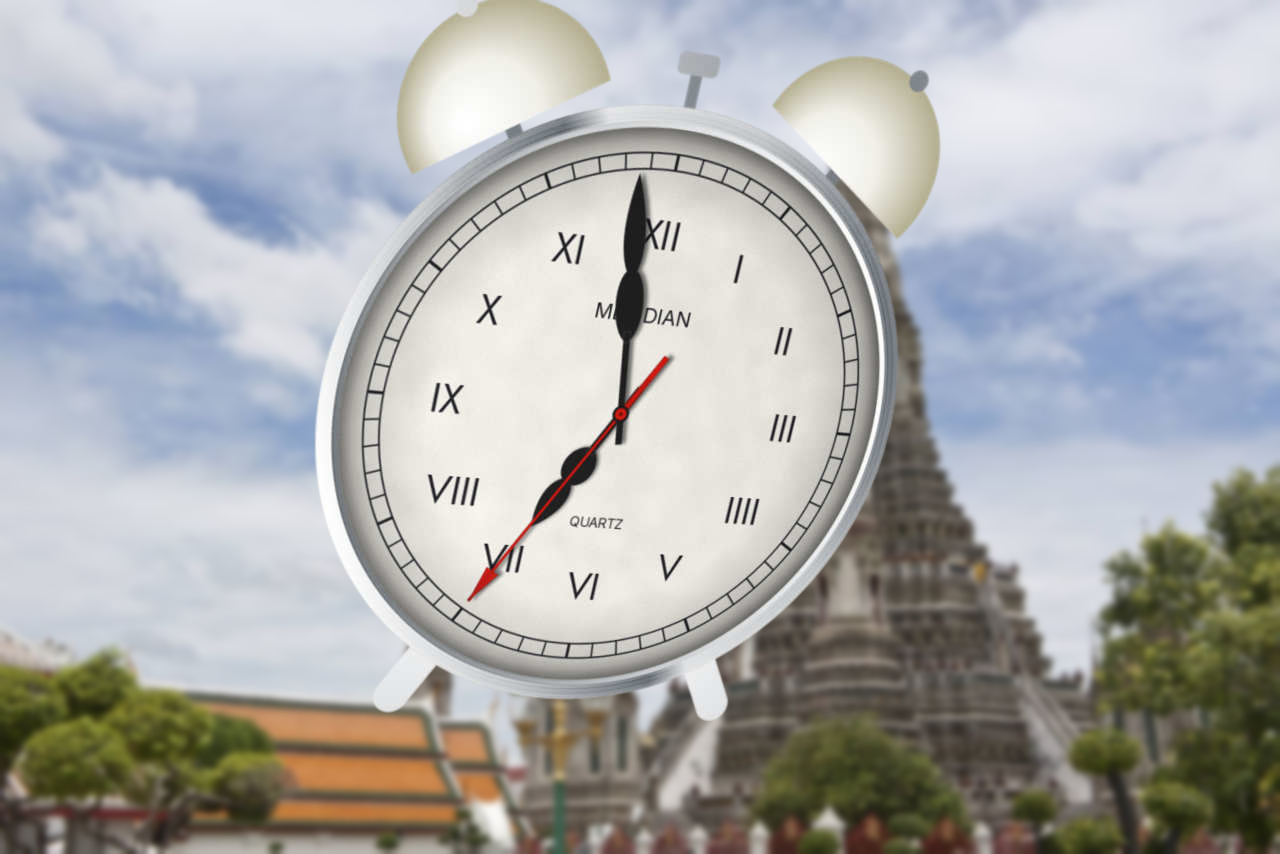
6:58:35
